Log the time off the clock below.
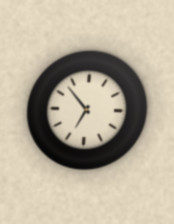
6:53
